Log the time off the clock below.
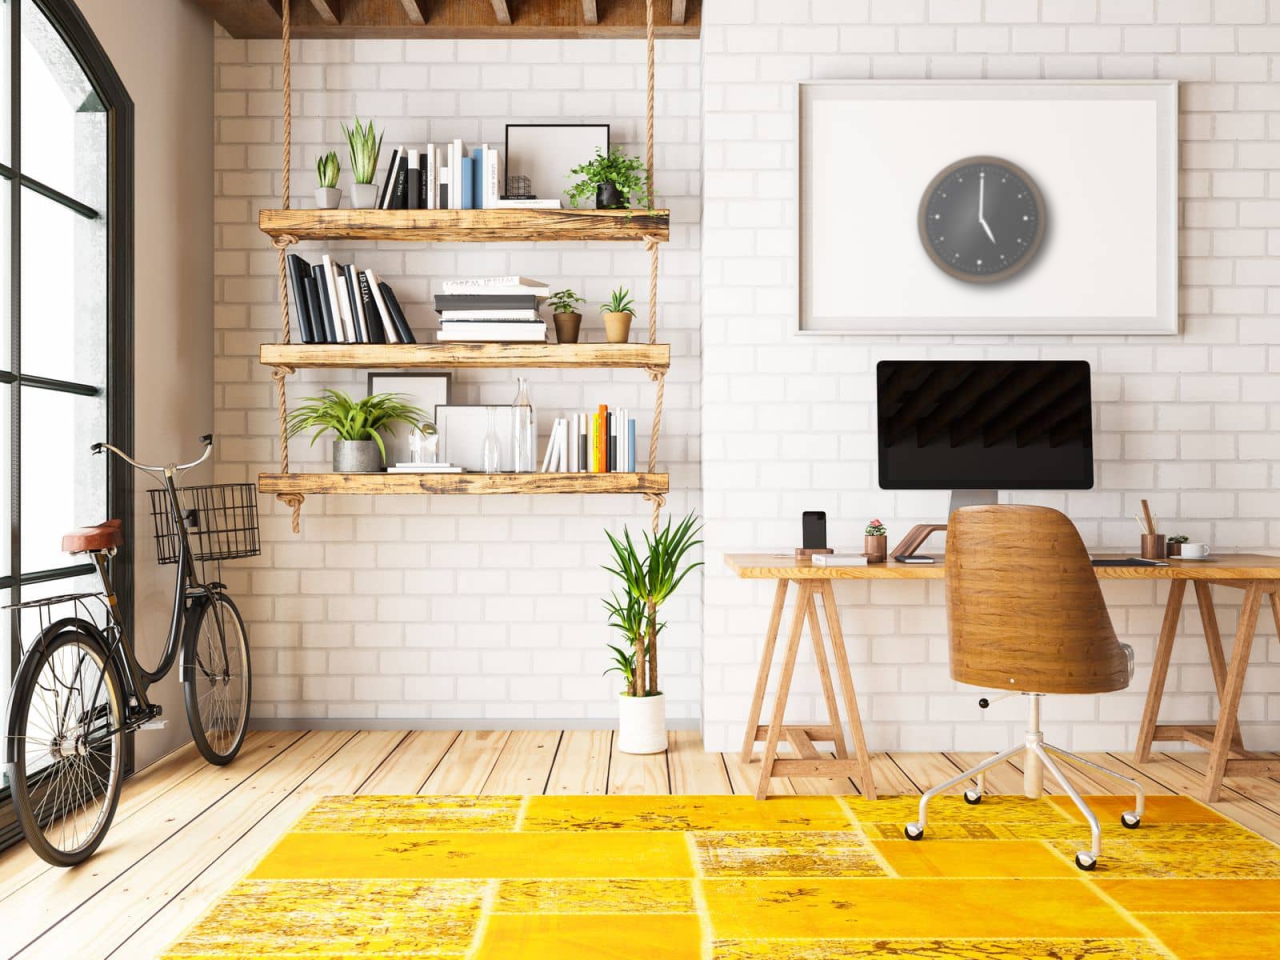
5:00
